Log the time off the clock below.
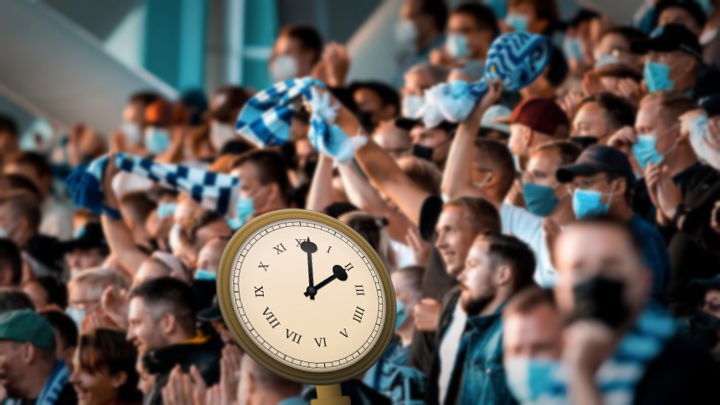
2:01
